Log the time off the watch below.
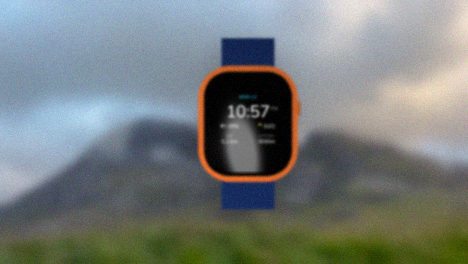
10:57
